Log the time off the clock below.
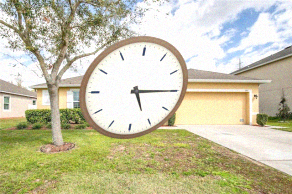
5:15
